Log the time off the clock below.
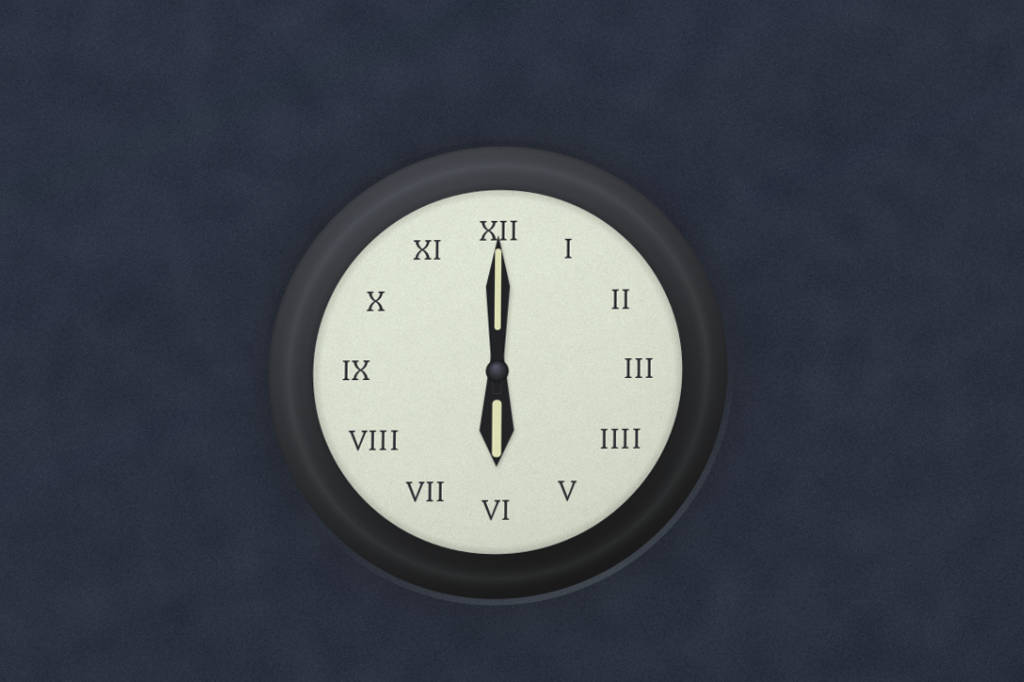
6:00
